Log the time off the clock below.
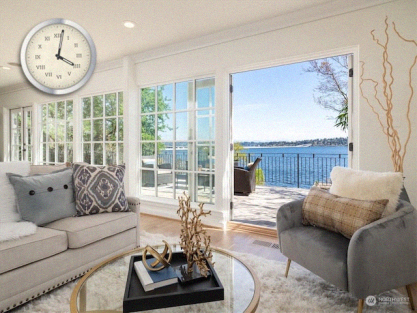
4:02
